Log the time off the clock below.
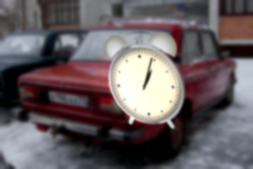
1:04
